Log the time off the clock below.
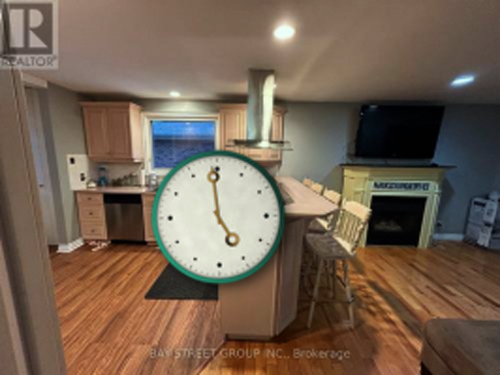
4:59
